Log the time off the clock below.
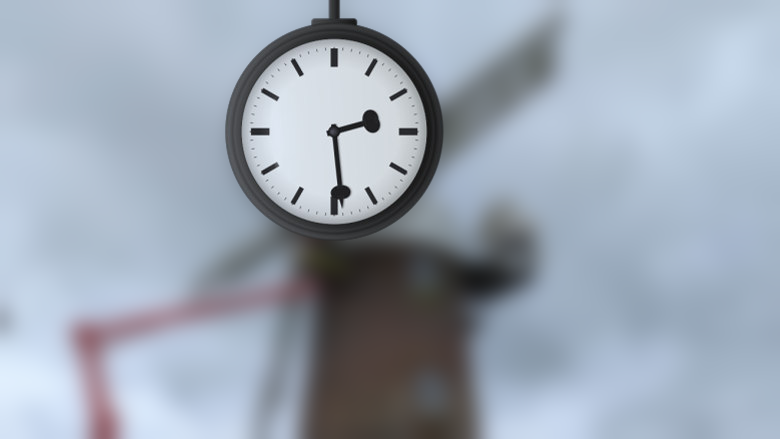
2:29
